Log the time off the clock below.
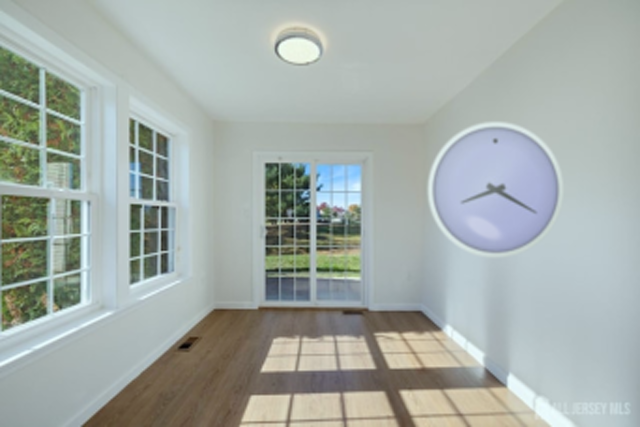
8:20
